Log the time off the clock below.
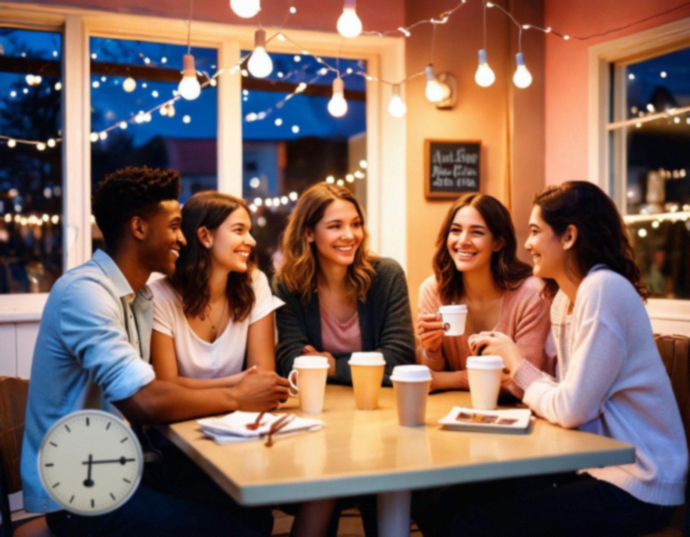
6:15
